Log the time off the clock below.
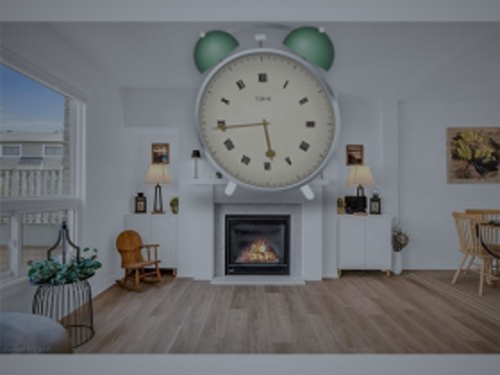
5:44
